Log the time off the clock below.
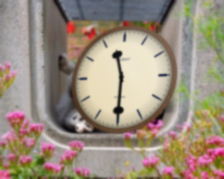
11:30
